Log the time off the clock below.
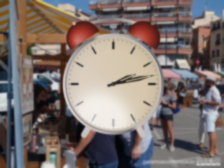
2:13
